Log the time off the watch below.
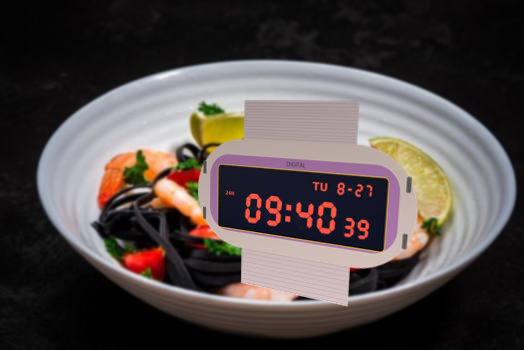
9:40:39
